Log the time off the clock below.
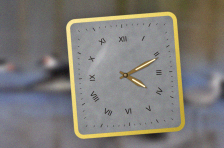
4:11
